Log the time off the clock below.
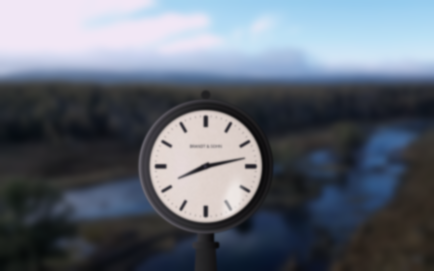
8:13
